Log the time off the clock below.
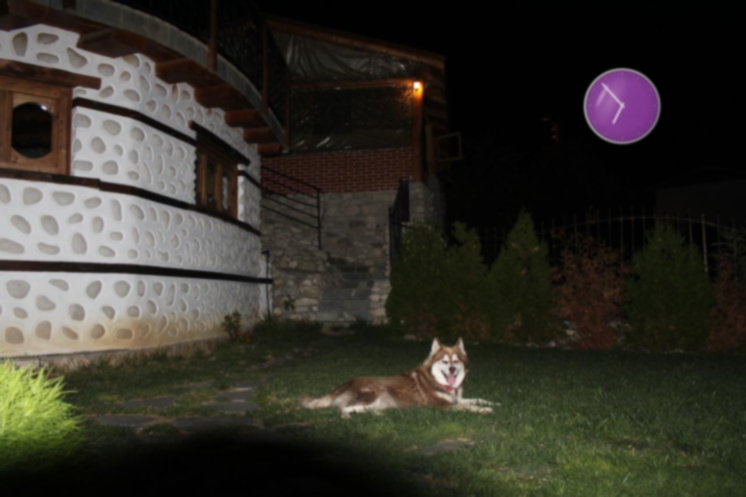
6:53
